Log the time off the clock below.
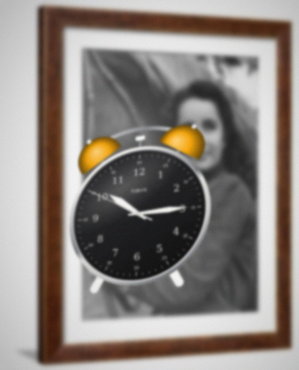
10:14:50
